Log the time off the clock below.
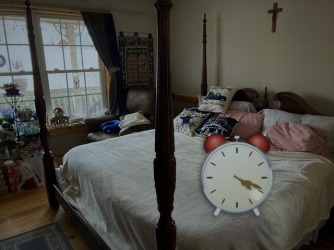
4:19
